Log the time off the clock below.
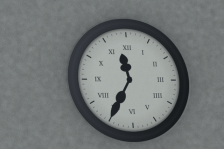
11:35
